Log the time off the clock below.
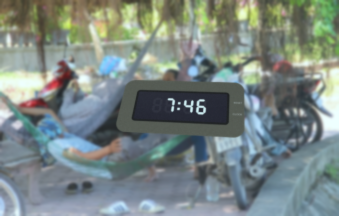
7:46
